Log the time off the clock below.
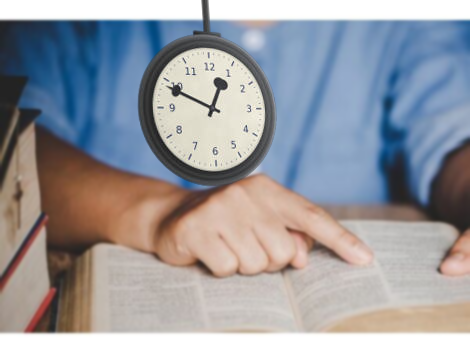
12:49
